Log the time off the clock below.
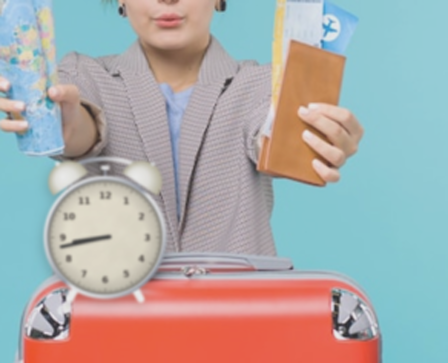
8:43
